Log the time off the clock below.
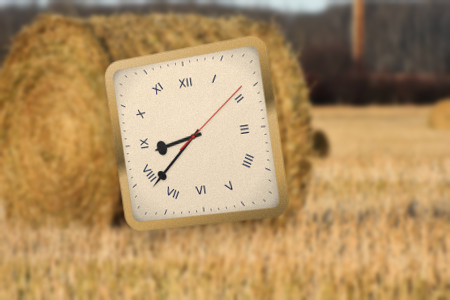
8:38:09
